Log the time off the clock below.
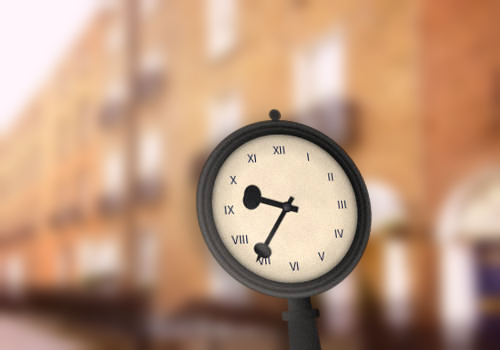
9:36
